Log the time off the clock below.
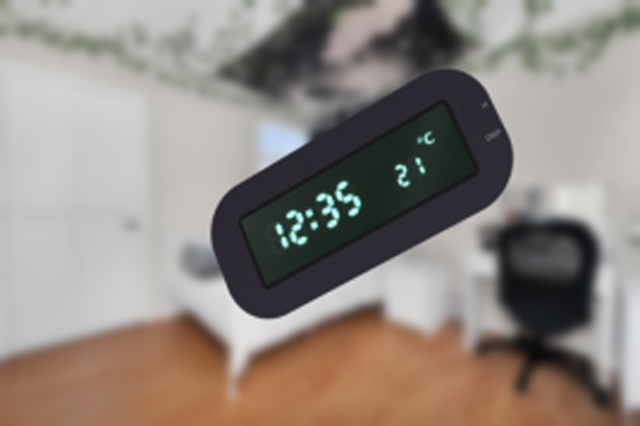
12:35
